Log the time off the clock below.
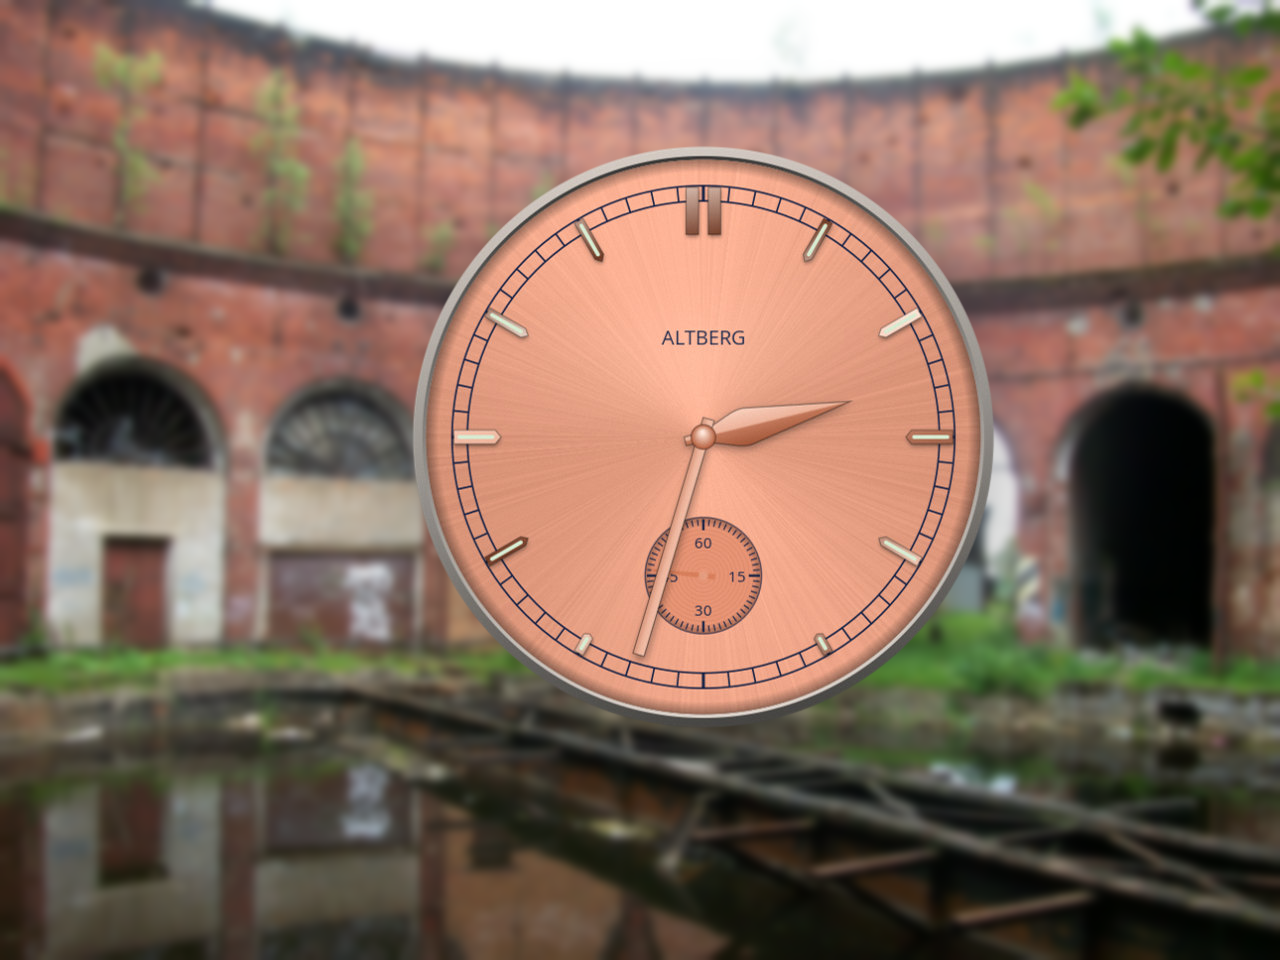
2:32:46
